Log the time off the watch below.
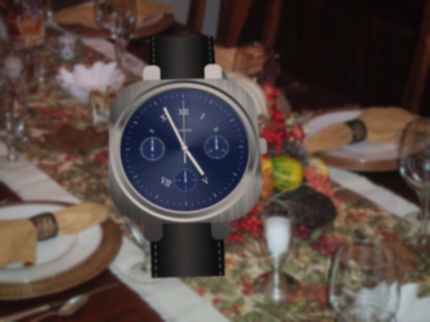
4:56
